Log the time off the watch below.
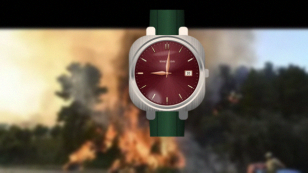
9:01
